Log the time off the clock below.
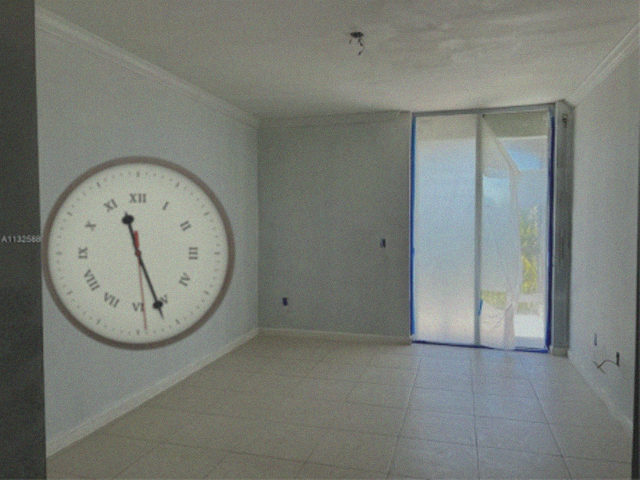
11:26:29
